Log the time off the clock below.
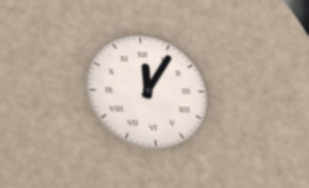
12:06
